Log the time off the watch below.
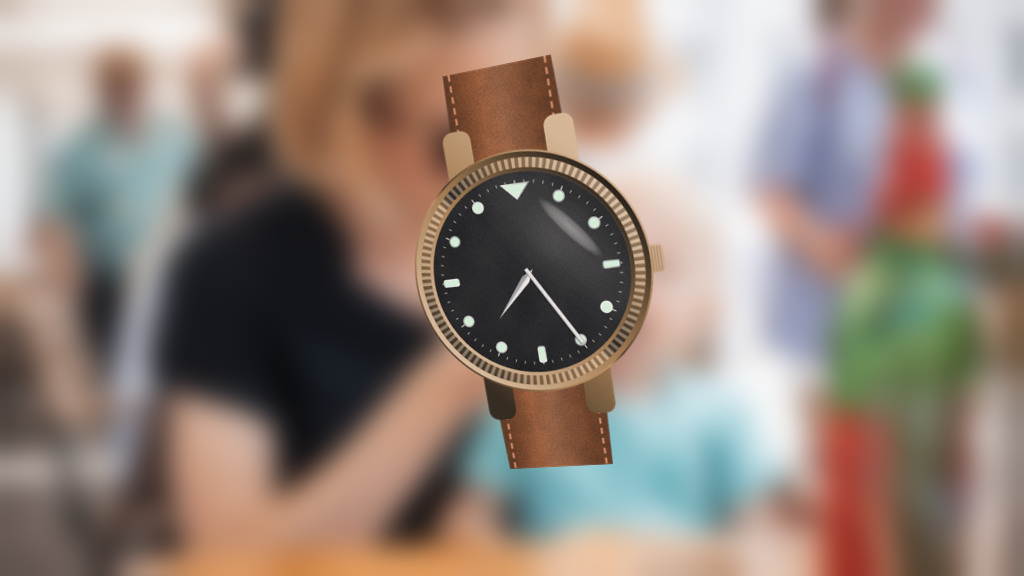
7:25
